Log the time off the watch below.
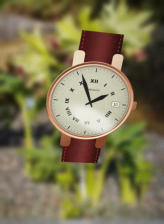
1:56
